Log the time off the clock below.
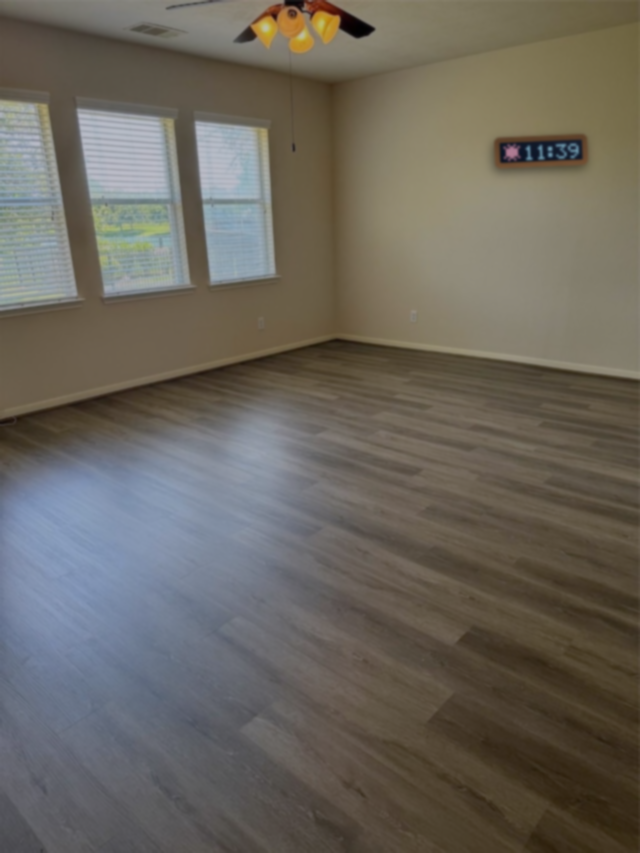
11:39
